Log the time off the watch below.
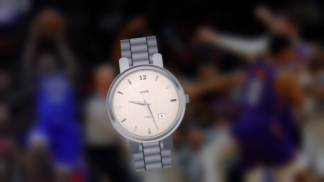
9:27
